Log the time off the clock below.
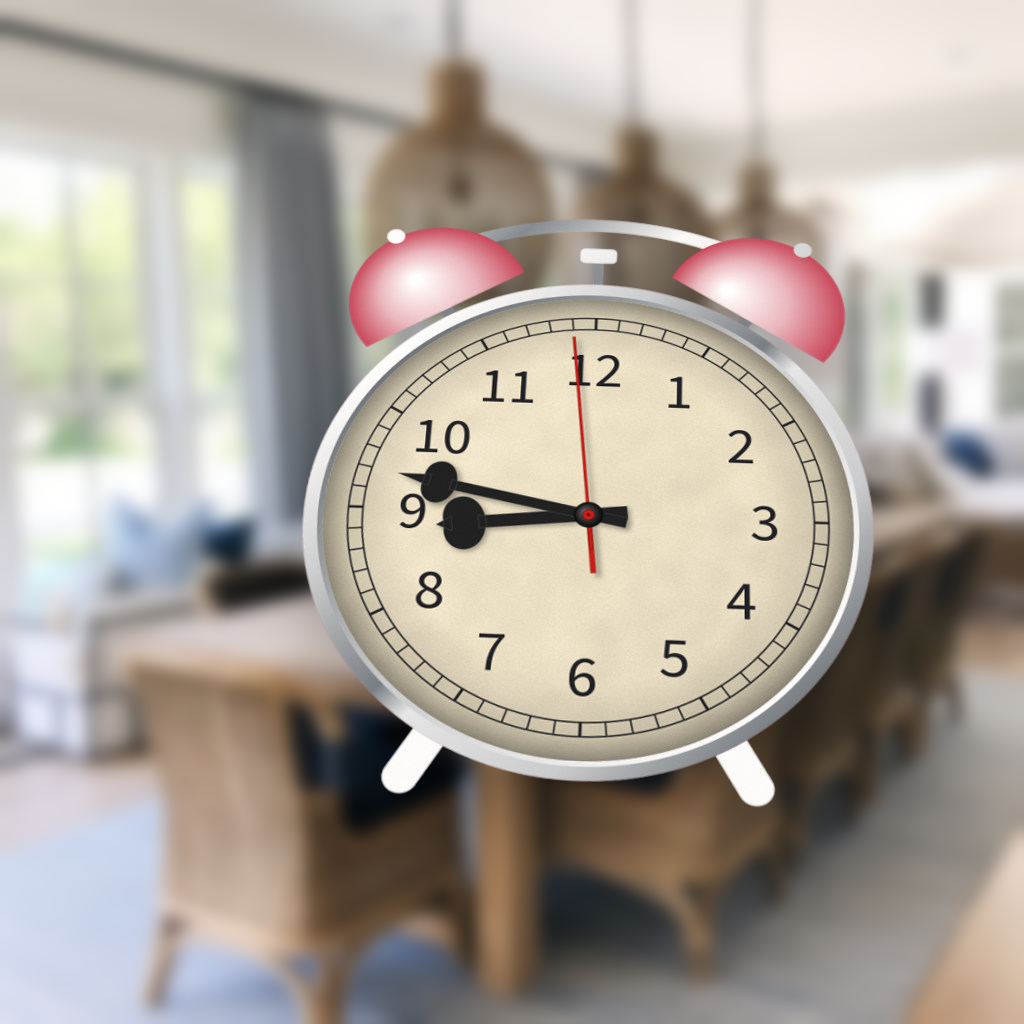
8:46:59
